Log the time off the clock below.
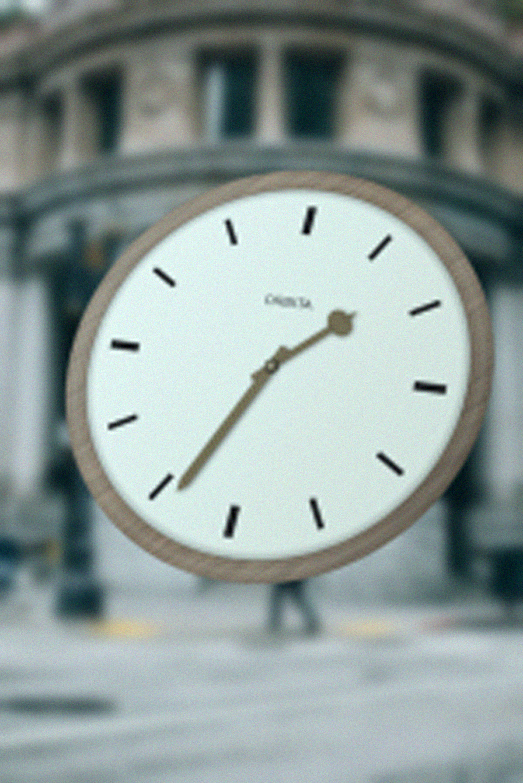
1:34
